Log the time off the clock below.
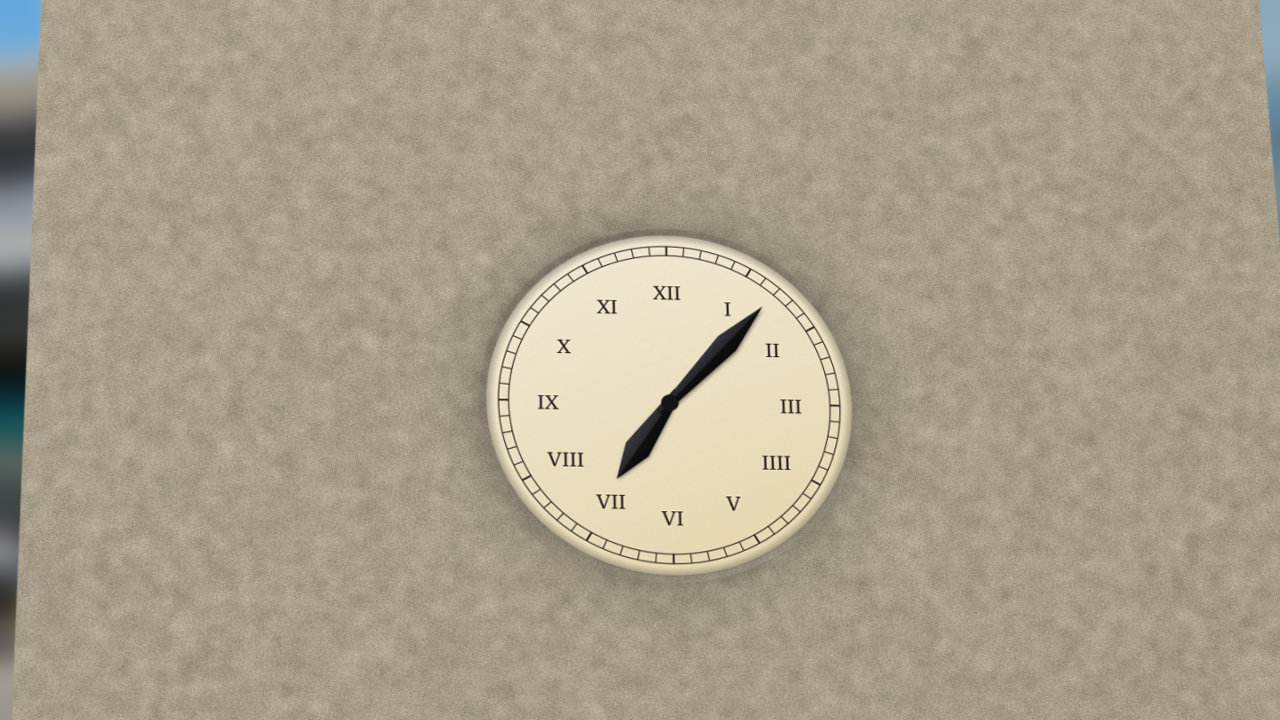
7:07
